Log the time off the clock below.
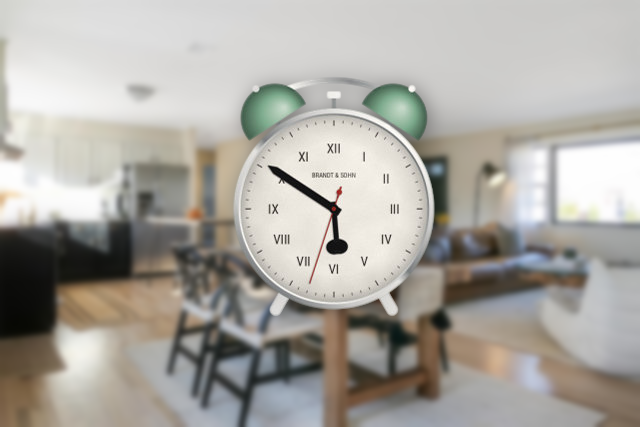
5:50:33
